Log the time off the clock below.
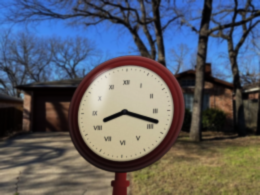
8:18
